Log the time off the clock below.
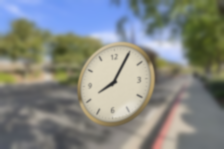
8:05
